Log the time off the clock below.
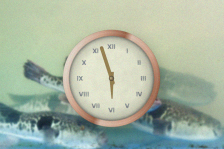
5:57
